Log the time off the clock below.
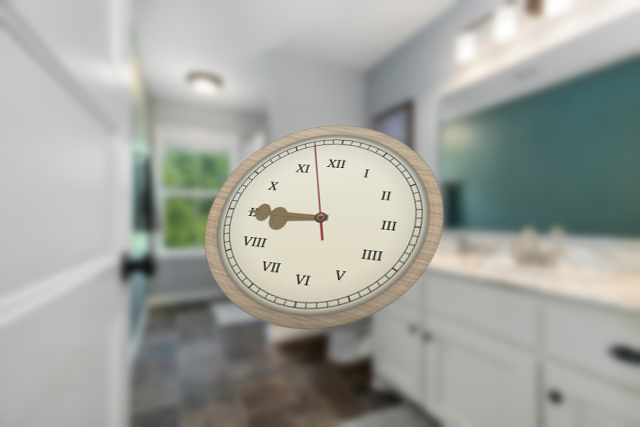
8:44:57
